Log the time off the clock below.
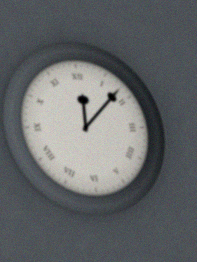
12:08
